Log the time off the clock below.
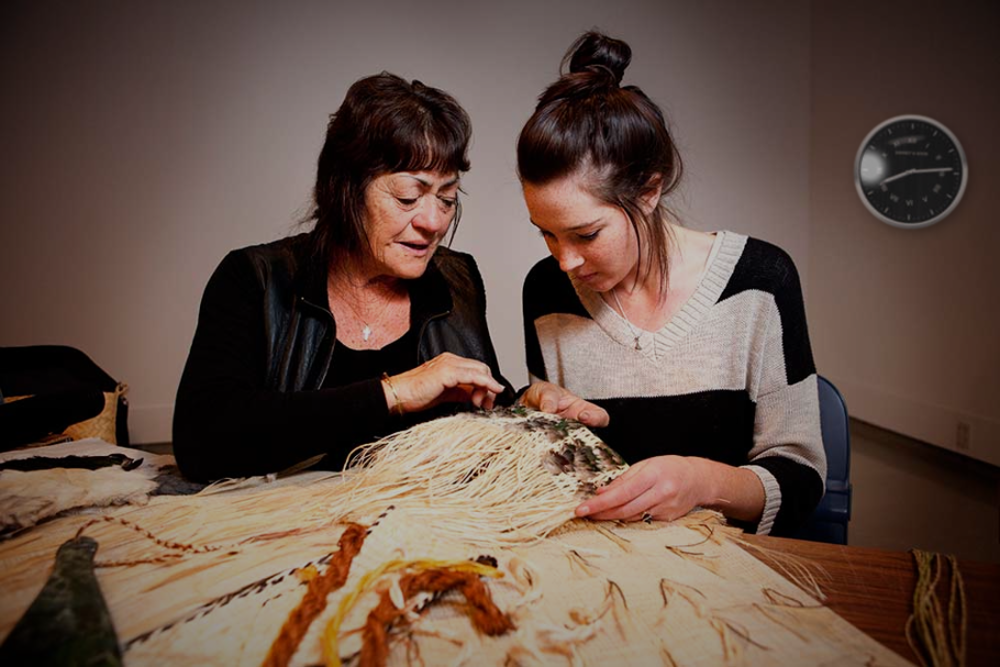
8:14
